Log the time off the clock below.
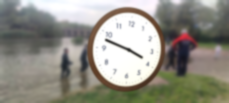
3:48
